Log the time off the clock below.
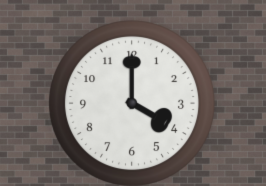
4:00
